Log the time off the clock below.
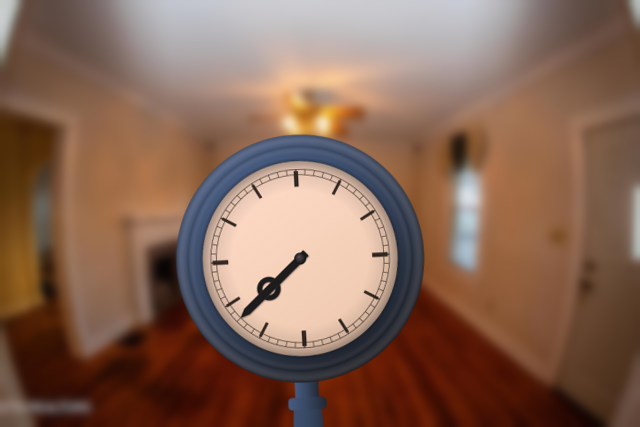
7:38
